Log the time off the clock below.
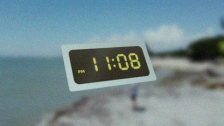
11:08
